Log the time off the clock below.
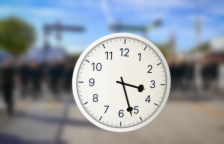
3:27
